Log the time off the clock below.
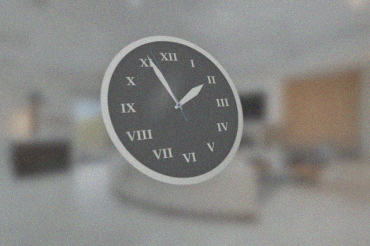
1:55:57
